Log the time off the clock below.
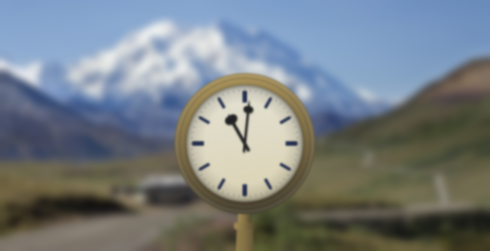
11:01
